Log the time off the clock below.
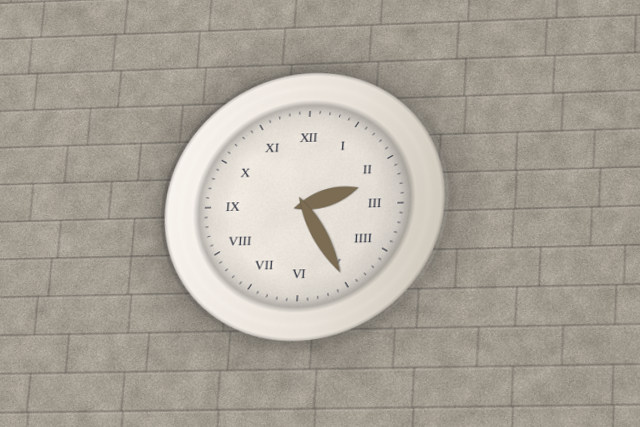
2:25
